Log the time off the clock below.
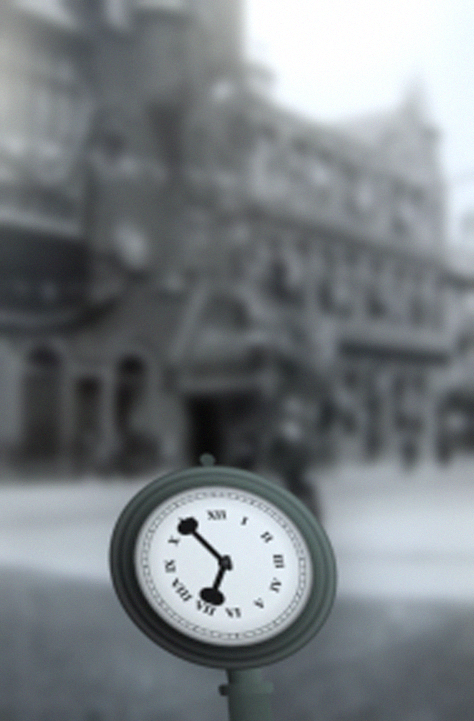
6:54
